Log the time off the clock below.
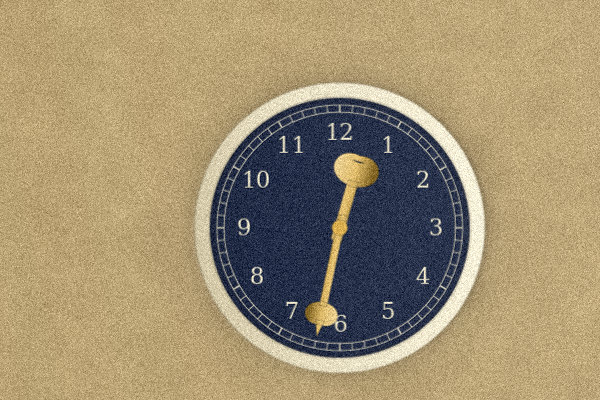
12:32
